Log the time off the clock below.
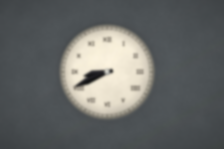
8:41
